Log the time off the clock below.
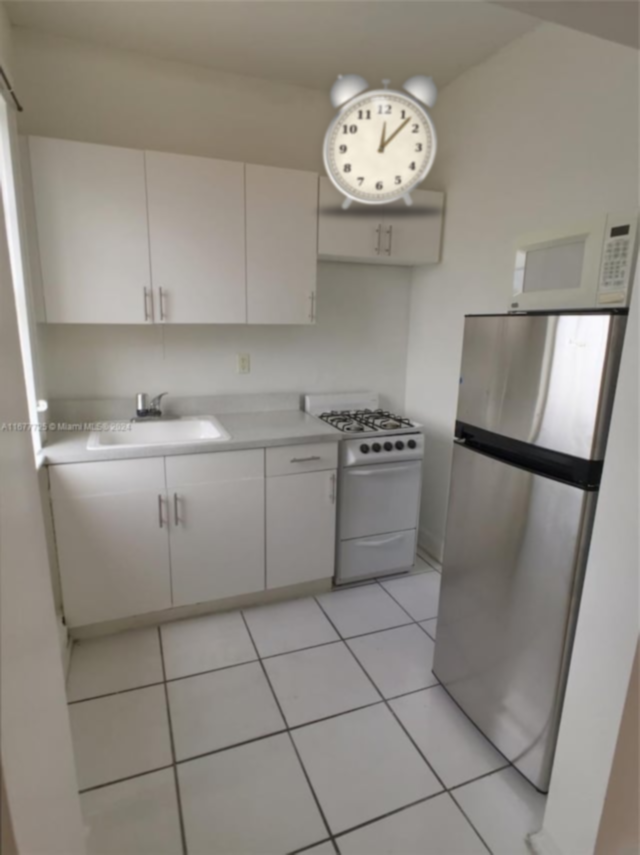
12:07
